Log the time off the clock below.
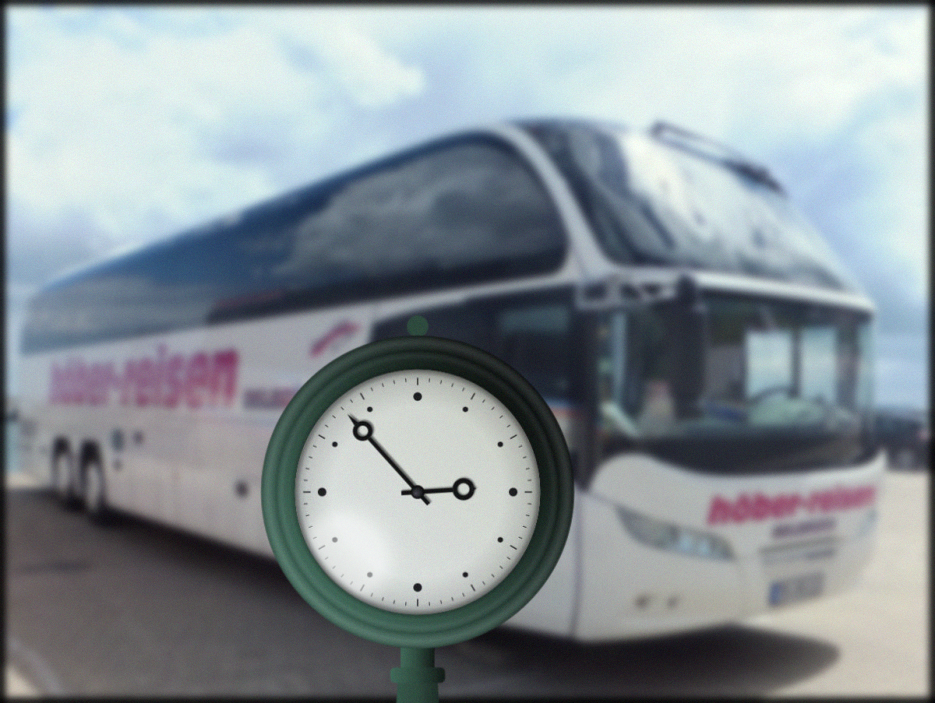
2:53
